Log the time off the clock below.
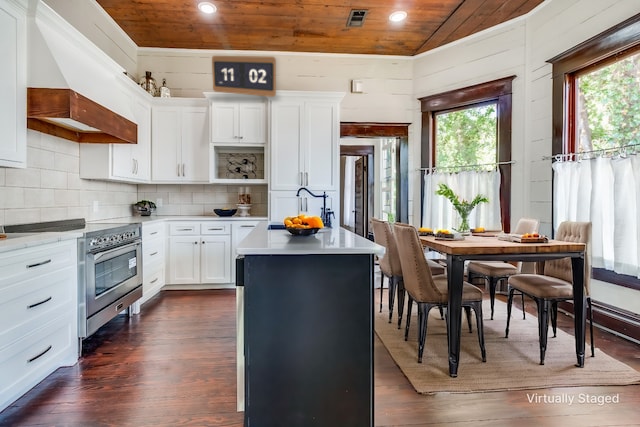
11:02
